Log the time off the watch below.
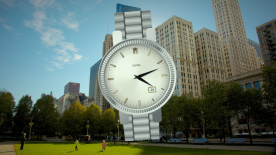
4:12
